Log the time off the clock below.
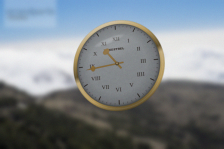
10:44
